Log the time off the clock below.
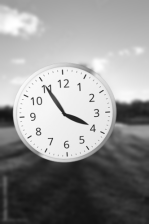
3:55
